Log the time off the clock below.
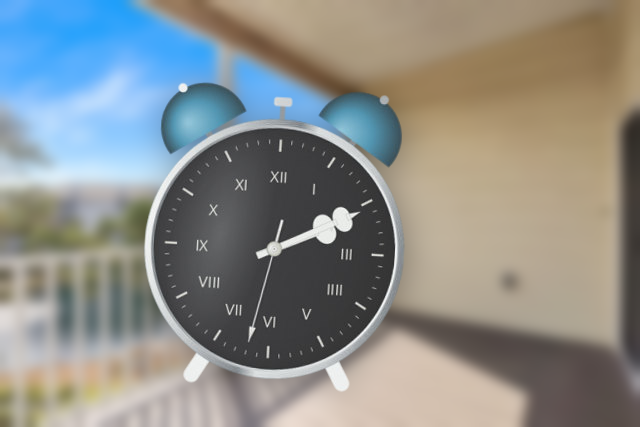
2:10:32
